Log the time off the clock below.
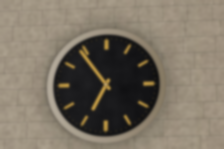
6:54
